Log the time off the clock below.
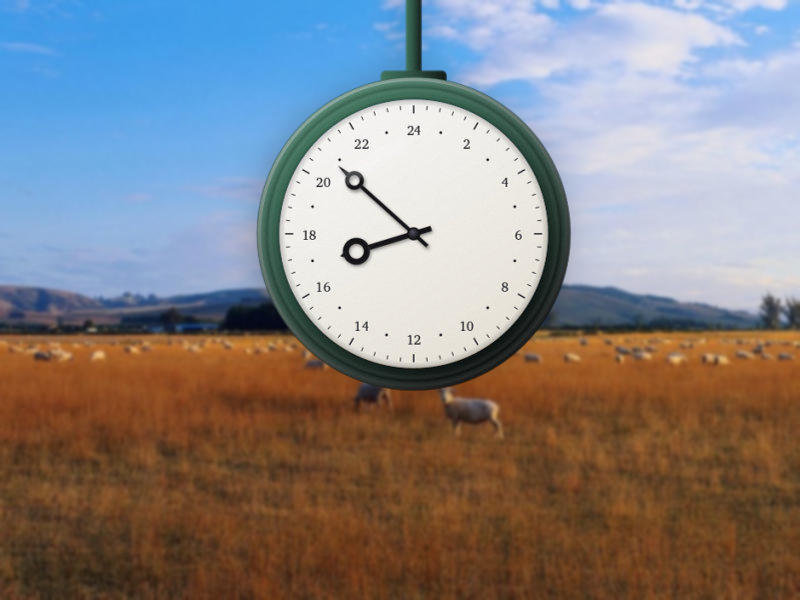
16:52
